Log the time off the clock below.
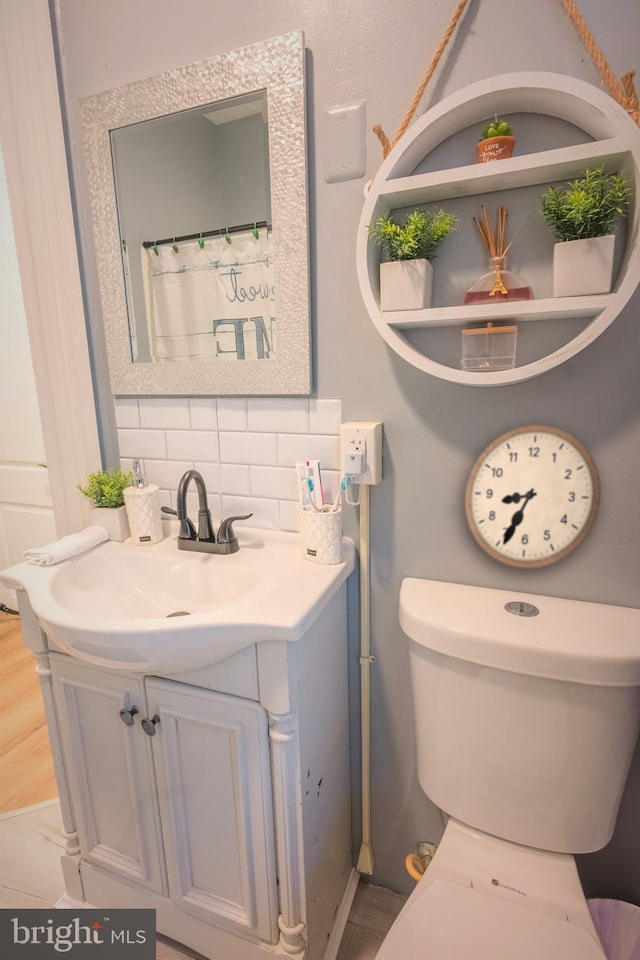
8:34
